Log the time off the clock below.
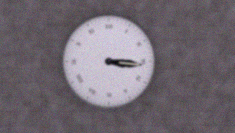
3:16
